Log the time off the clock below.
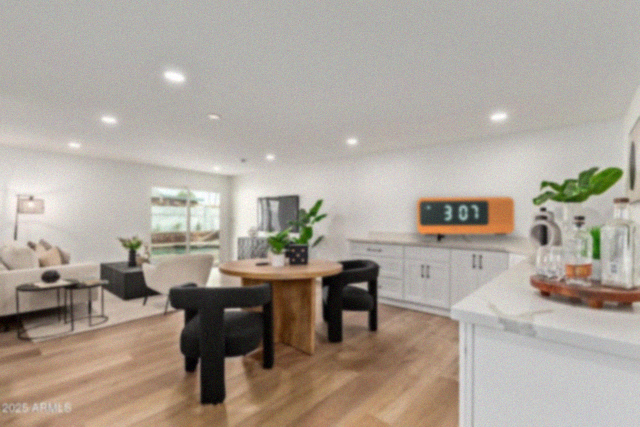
3:07
